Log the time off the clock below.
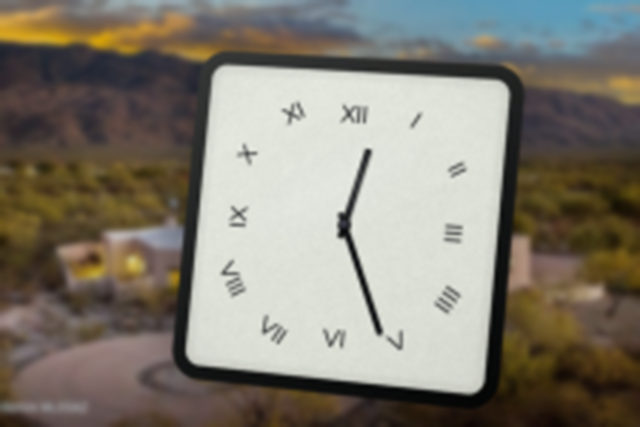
12:26
